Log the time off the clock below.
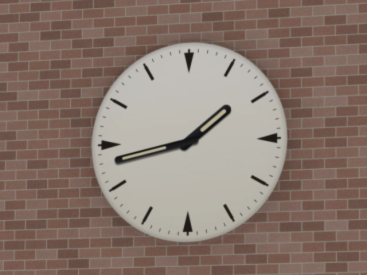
1:43
